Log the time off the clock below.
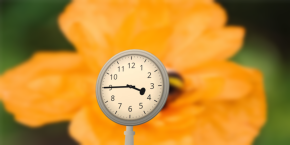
3:45
